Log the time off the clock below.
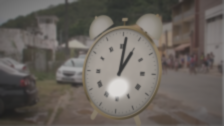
1:01
